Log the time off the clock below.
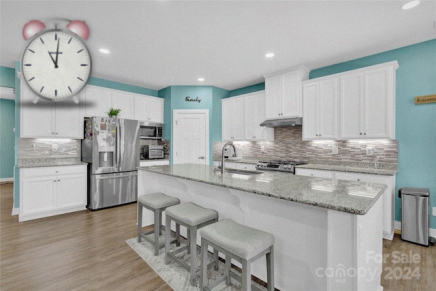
11:01
